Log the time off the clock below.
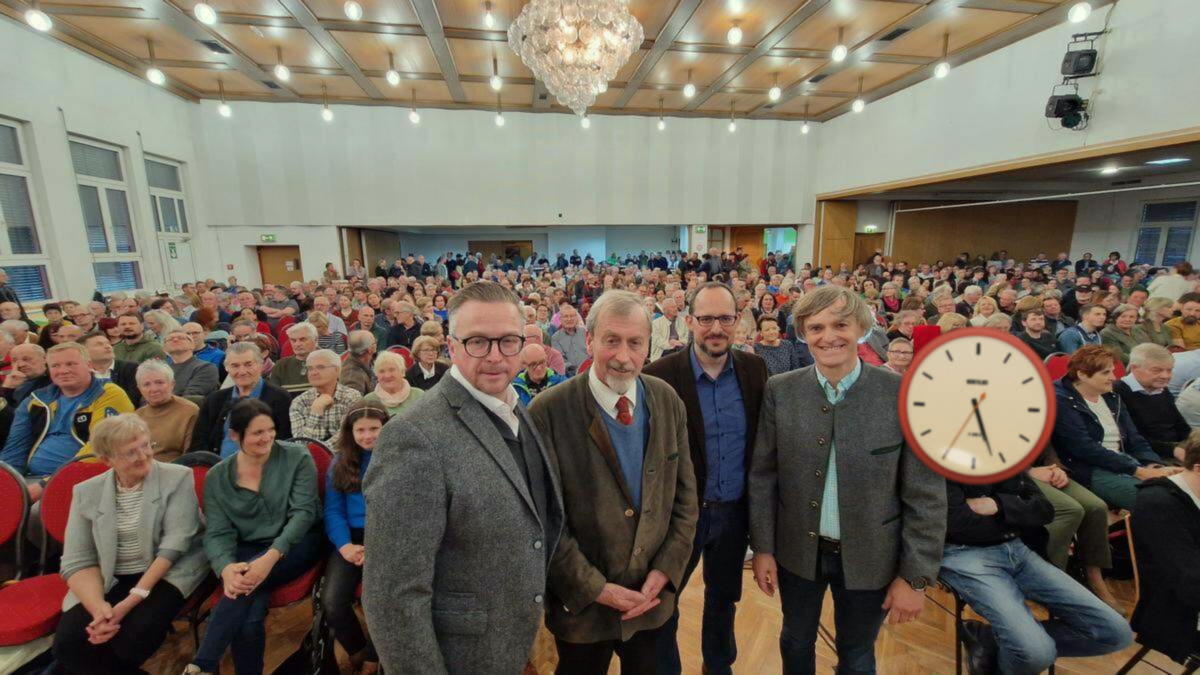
5:26:35
